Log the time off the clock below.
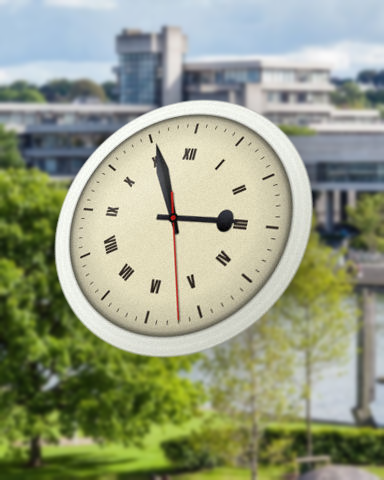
2:55:27
